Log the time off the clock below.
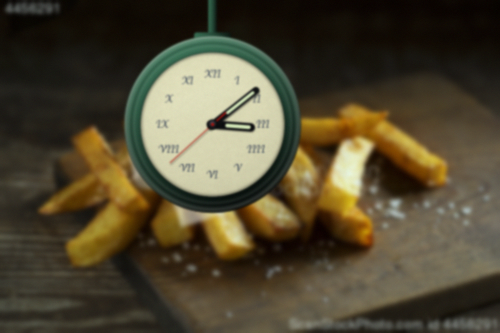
3:08:38
